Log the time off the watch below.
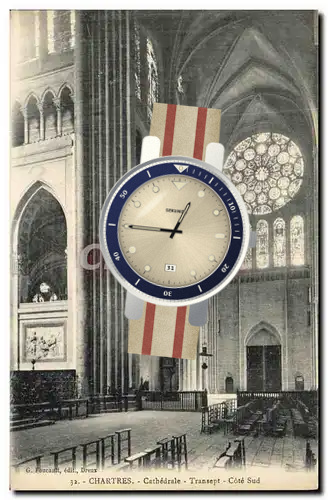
12:45
